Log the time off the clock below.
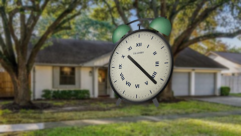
10:22
